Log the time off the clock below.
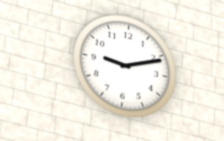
9:11
